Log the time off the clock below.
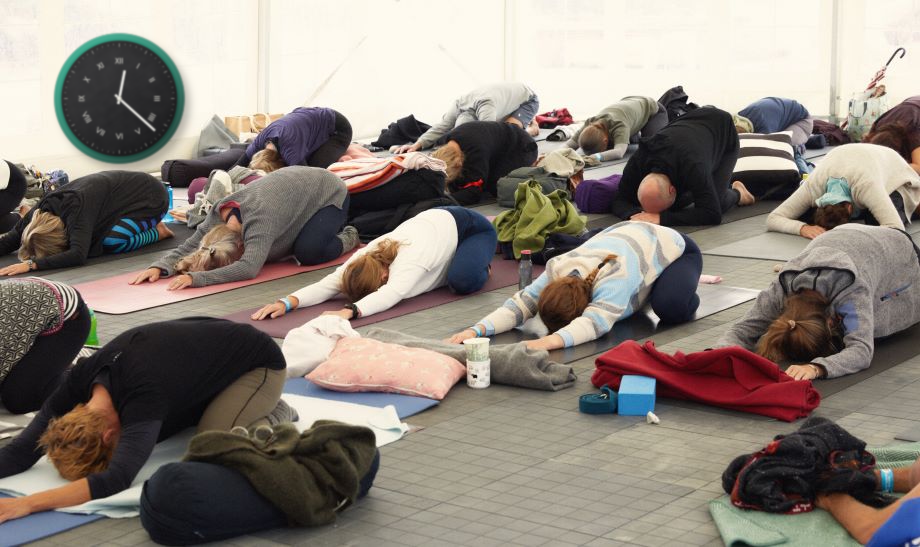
12:22
